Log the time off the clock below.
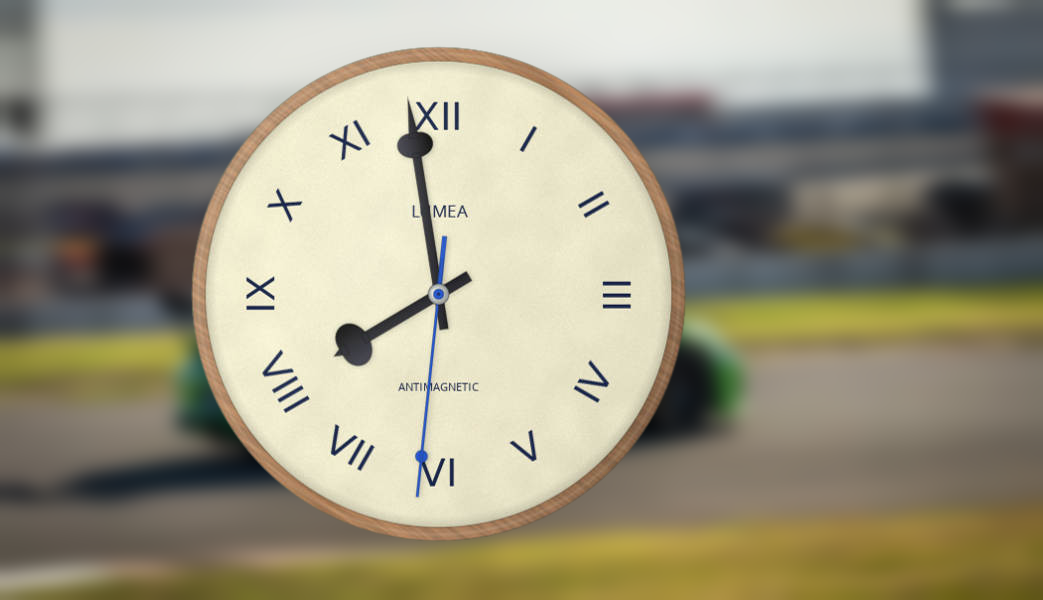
7:58:31
